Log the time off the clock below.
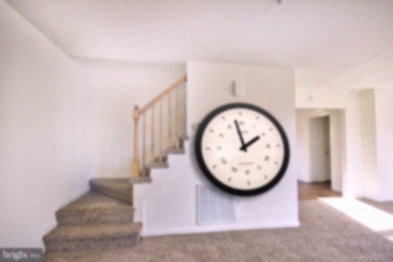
1:58
